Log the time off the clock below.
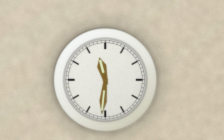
11:31
